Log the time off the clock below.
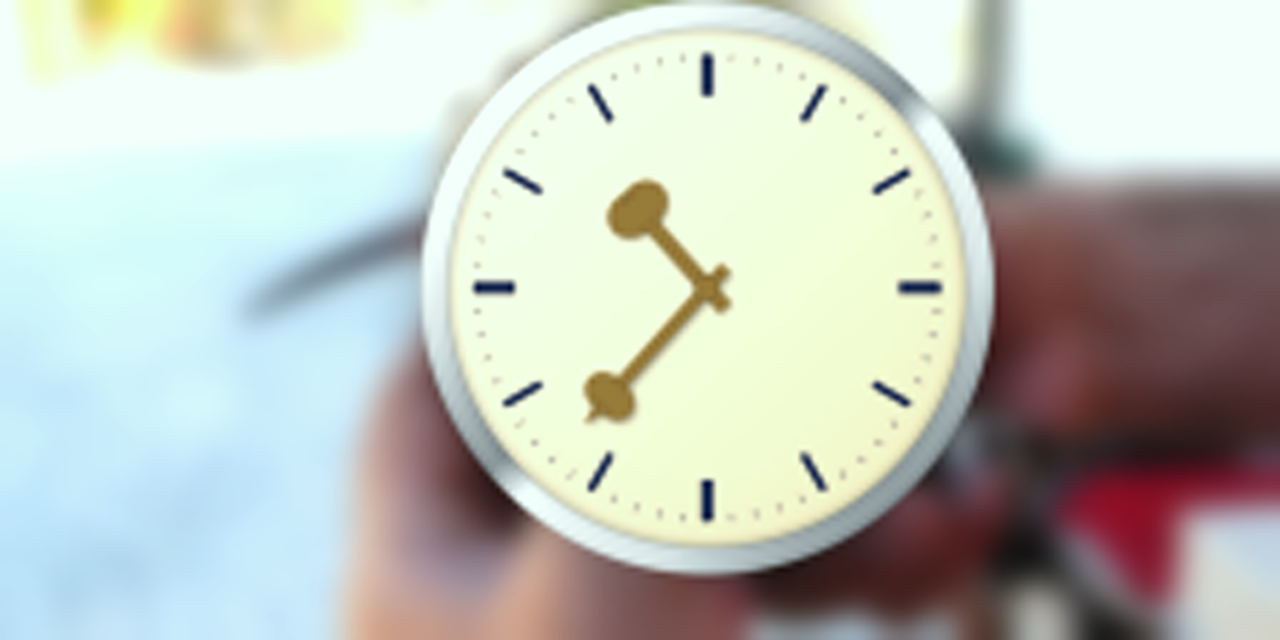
10:37
